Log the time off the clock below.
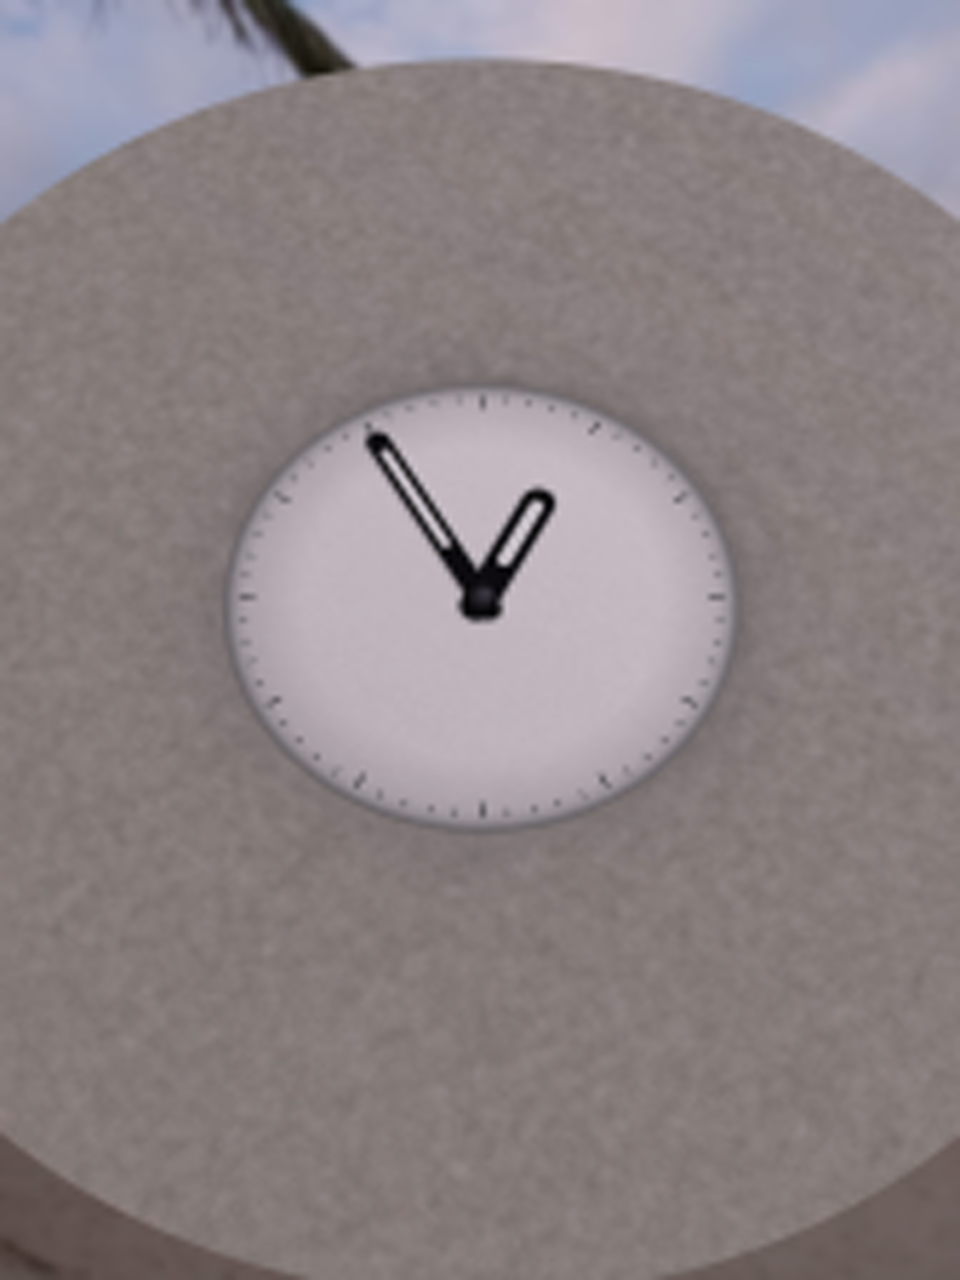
12:55
